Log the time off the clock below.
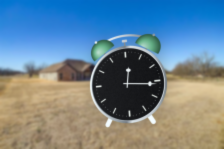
12:16
